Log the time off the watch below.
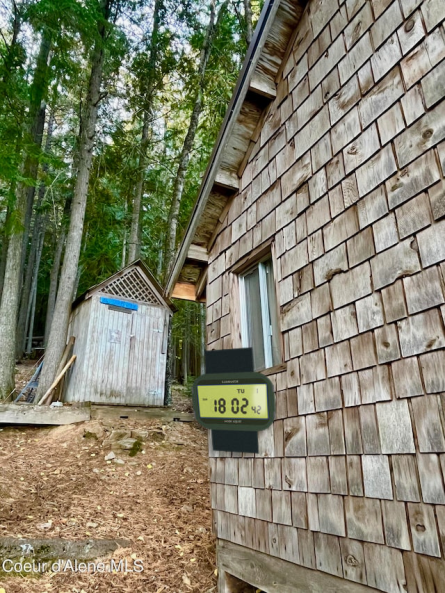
18:02:42
